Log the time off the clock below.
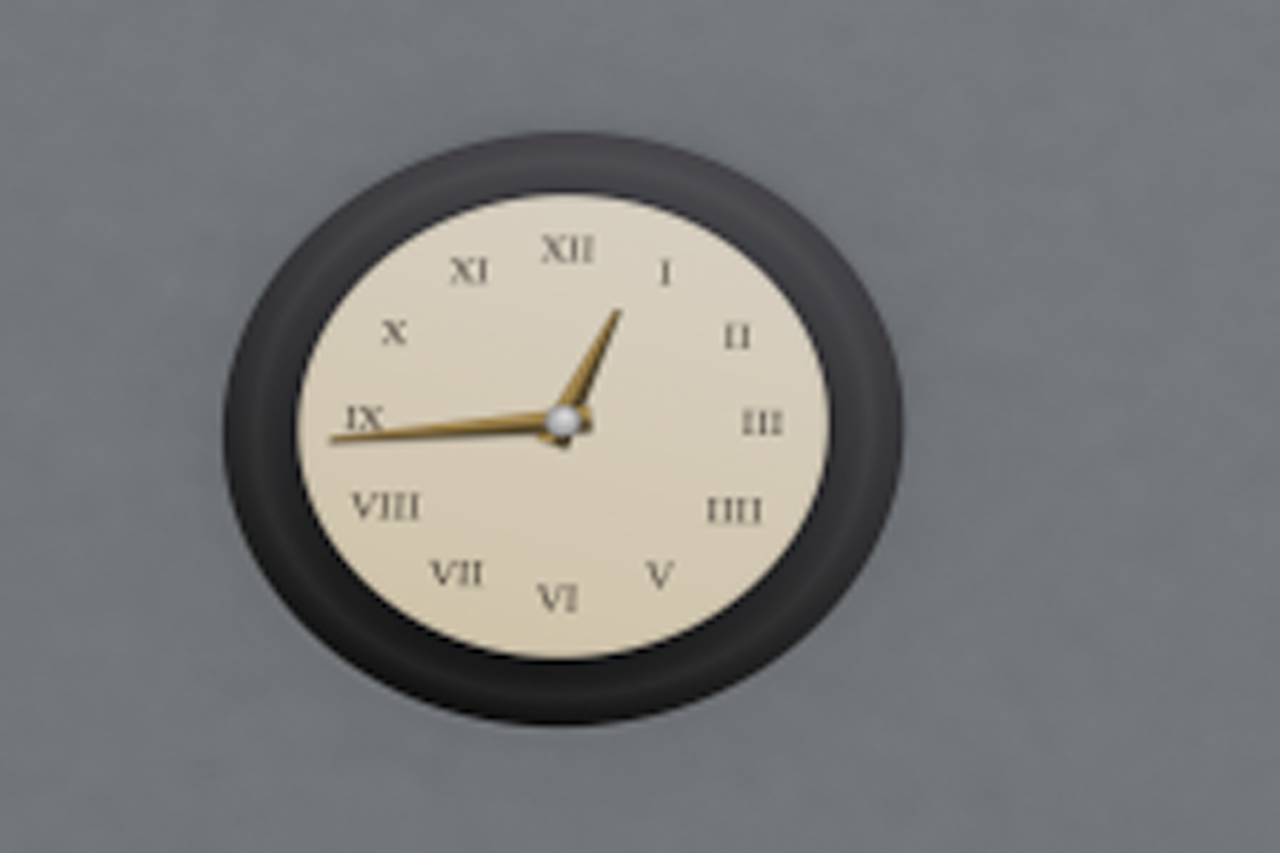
12:44
